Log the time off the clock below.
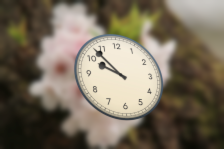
9:53
